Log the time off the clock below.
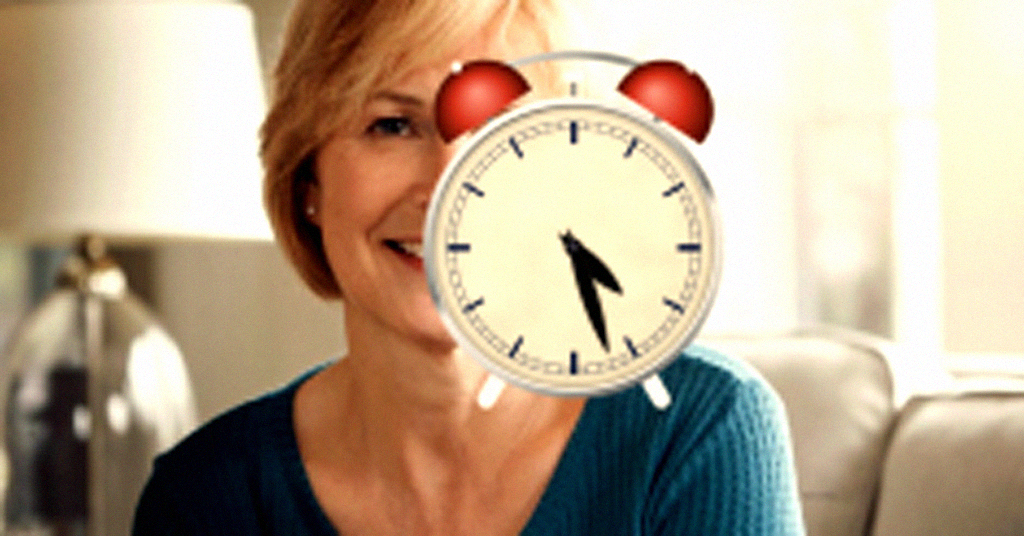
4:27
